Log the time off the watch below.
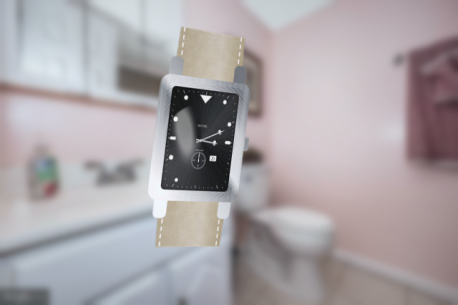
3:11
